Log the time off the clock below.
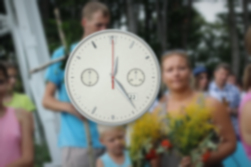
12:24
